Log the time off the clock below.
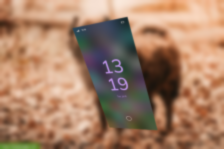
13:19
